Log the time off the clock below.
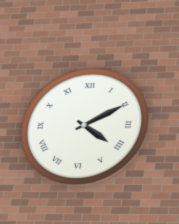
4:10
